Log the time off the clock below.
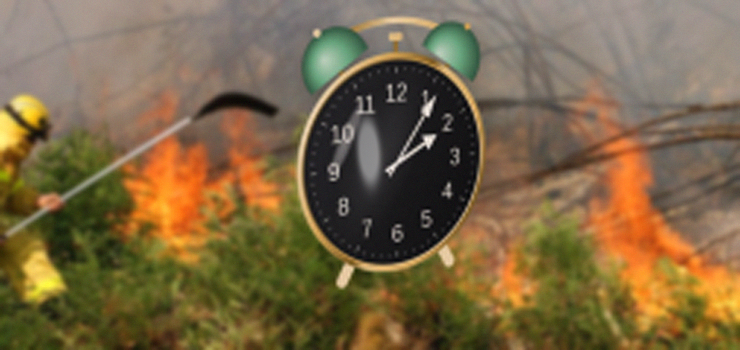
2:06
